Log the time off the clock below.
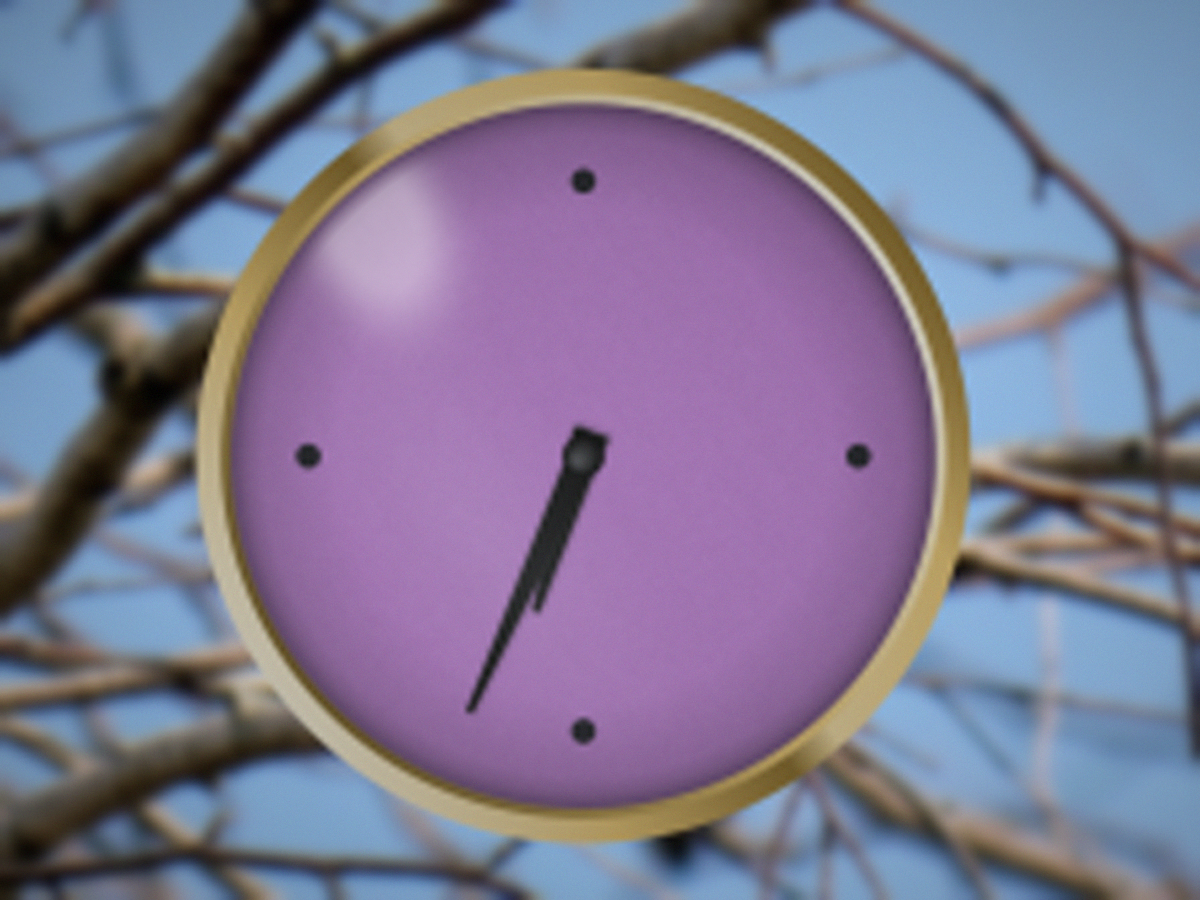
6:34
